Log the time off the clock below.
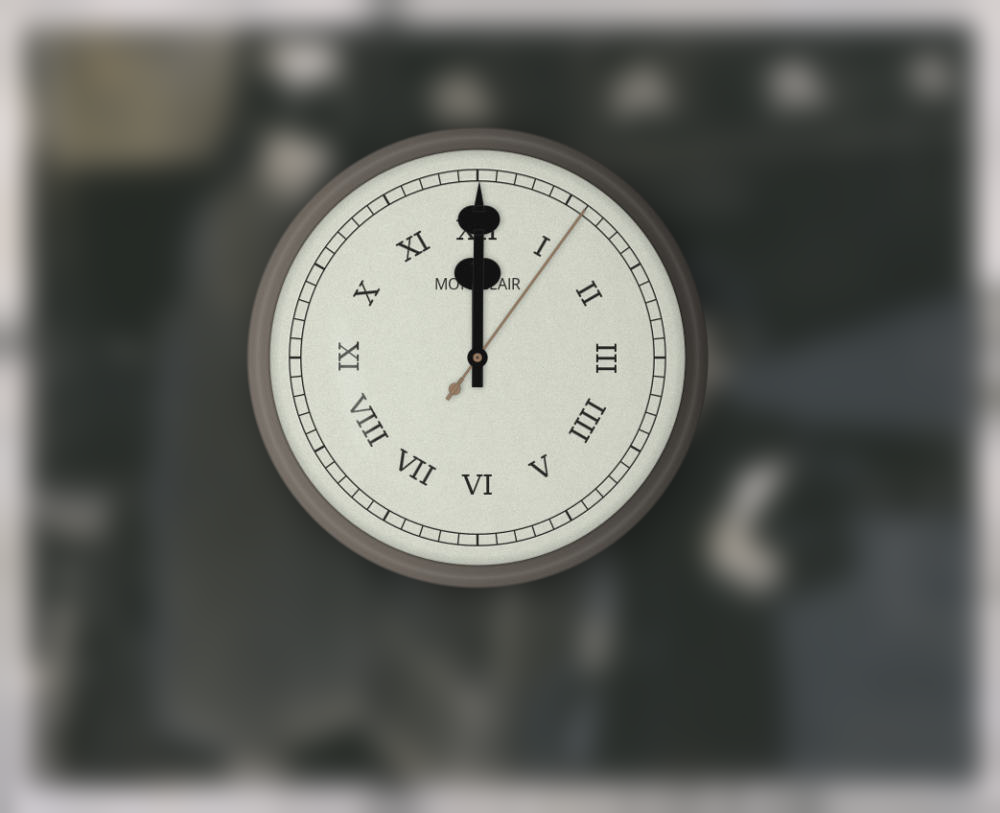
12:00:06
